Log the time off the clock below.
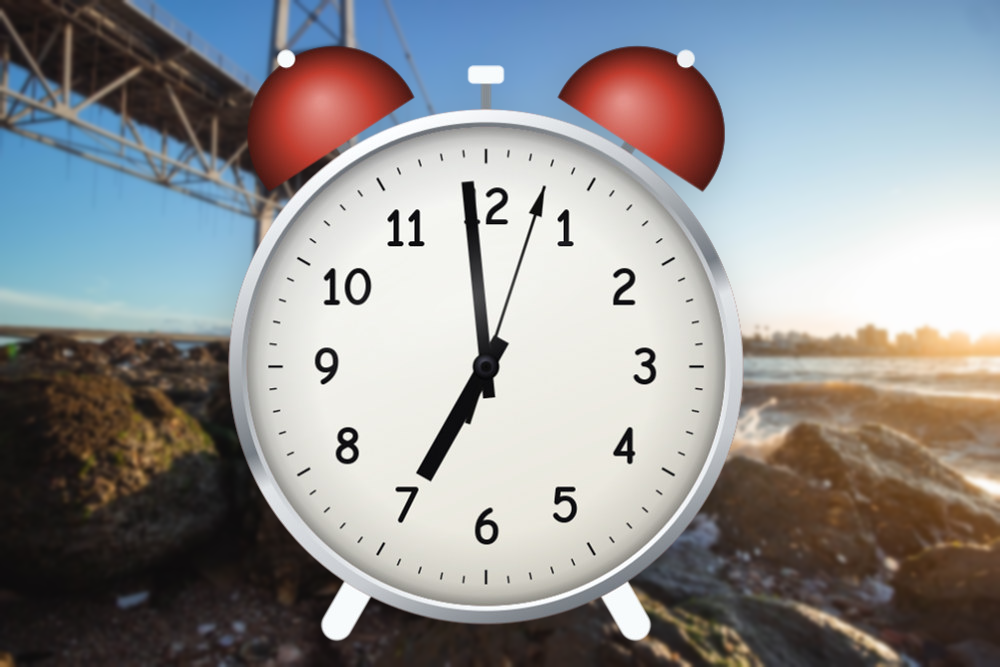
6:59:03
